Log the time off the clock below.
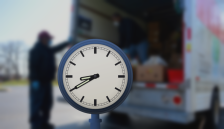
8:40
